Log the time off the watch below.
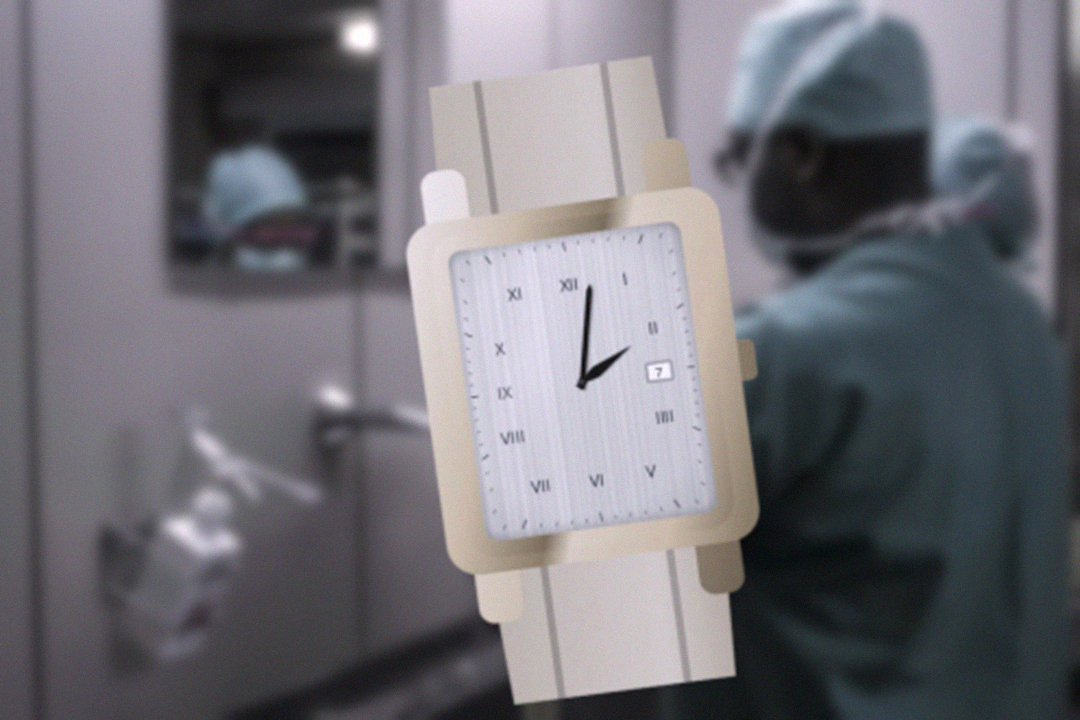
2:02
